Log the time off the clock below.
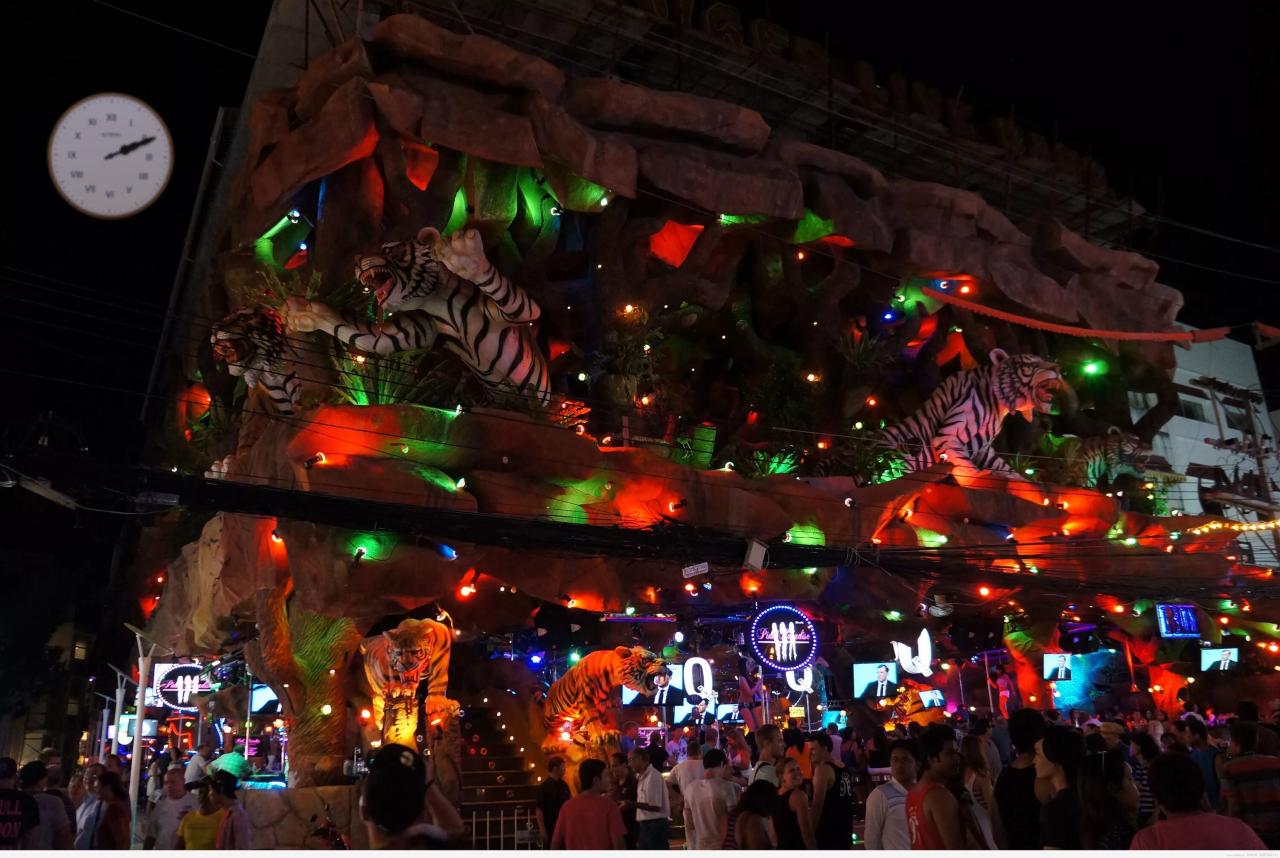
2:11
